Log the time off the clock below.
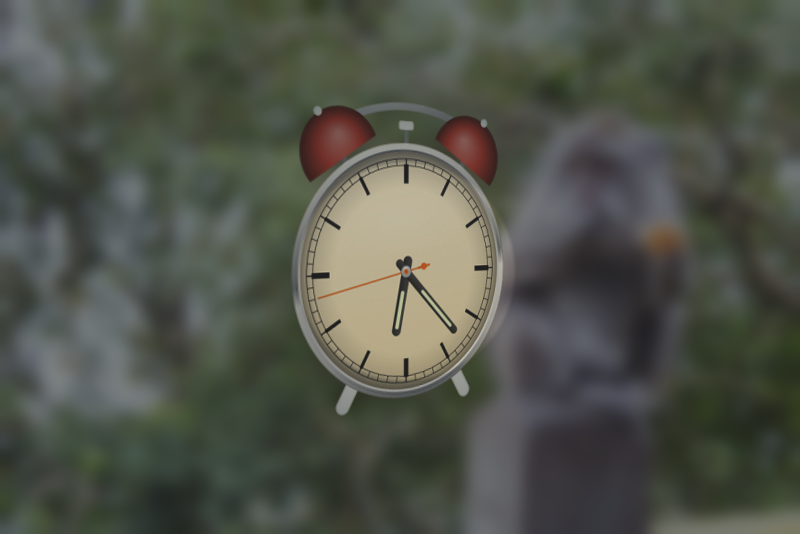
6:22:43
